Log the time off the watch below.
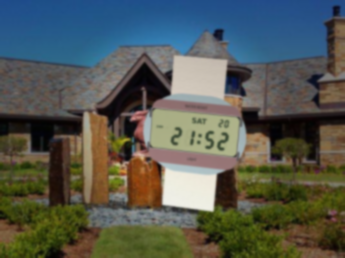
21:52
